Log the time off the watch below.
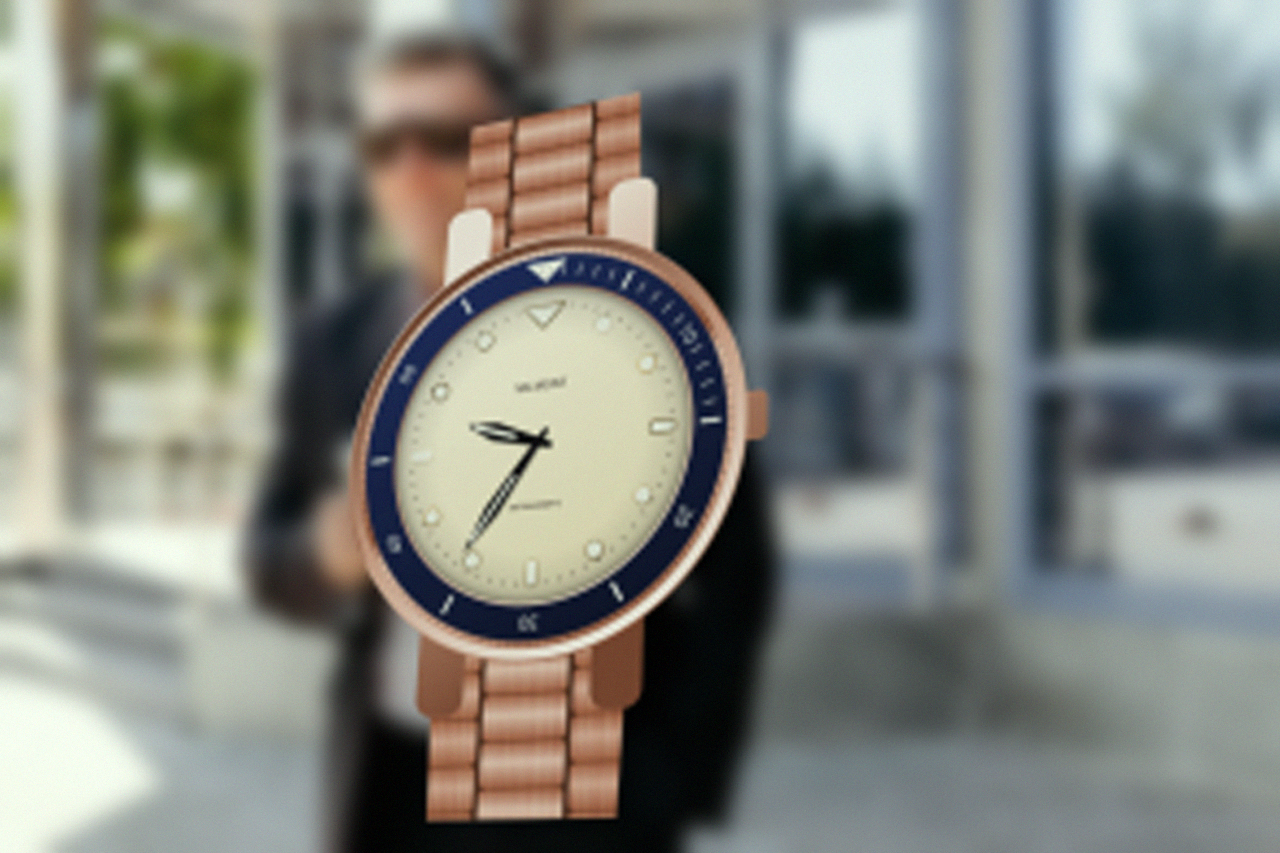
9:36
